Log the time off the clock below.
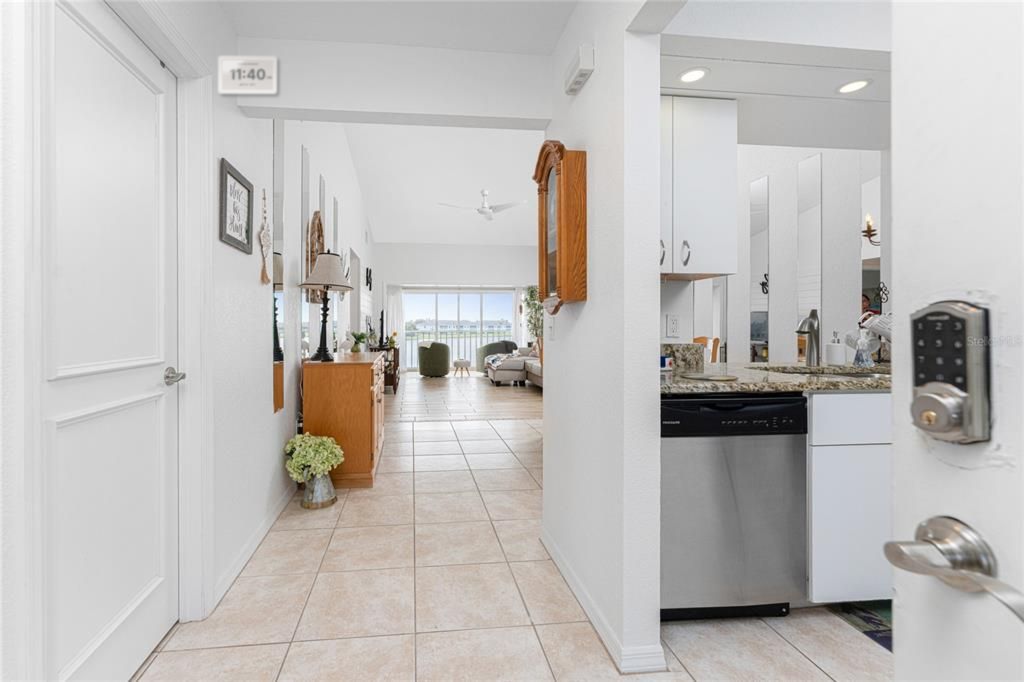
11:40
